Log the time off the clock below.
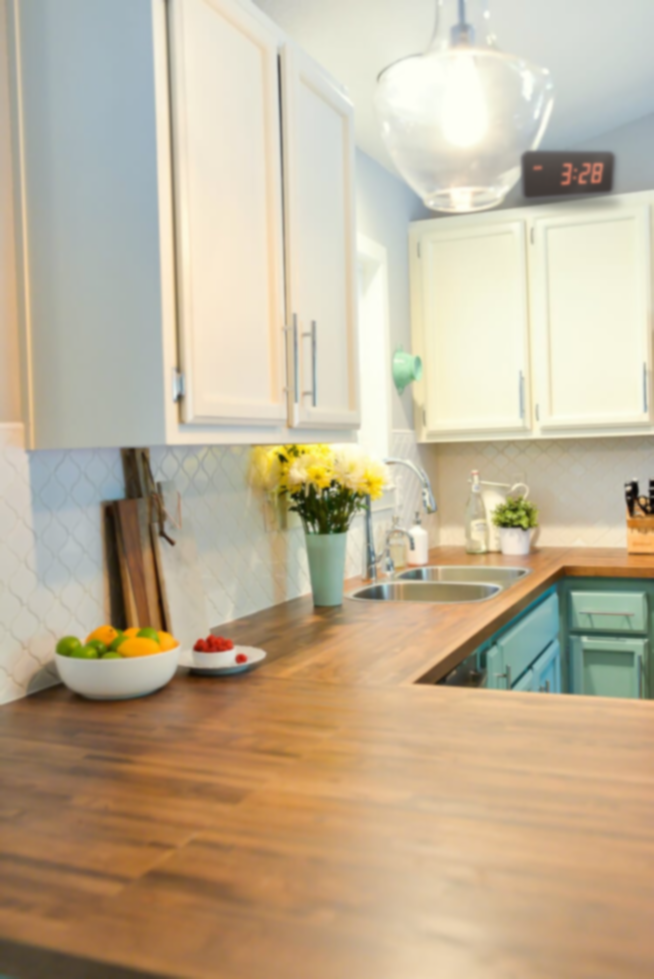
3:28
